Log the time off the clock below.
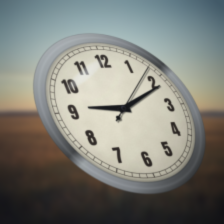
9:11:08
